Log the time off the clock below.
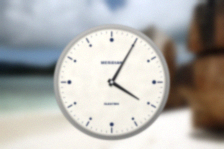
4:05
